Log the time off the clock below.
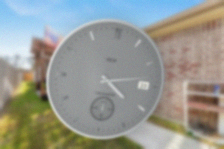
4:13
